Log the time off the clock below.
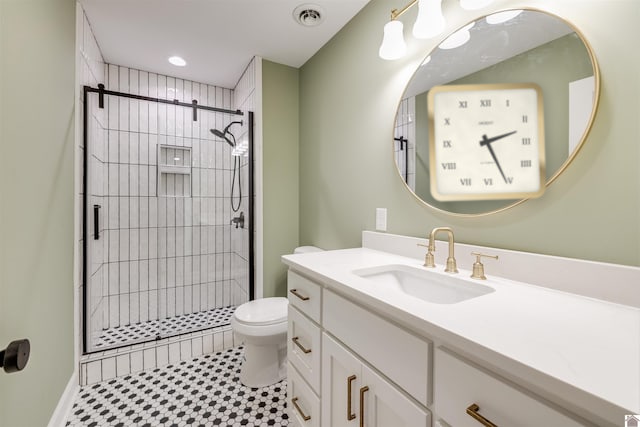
2:26
